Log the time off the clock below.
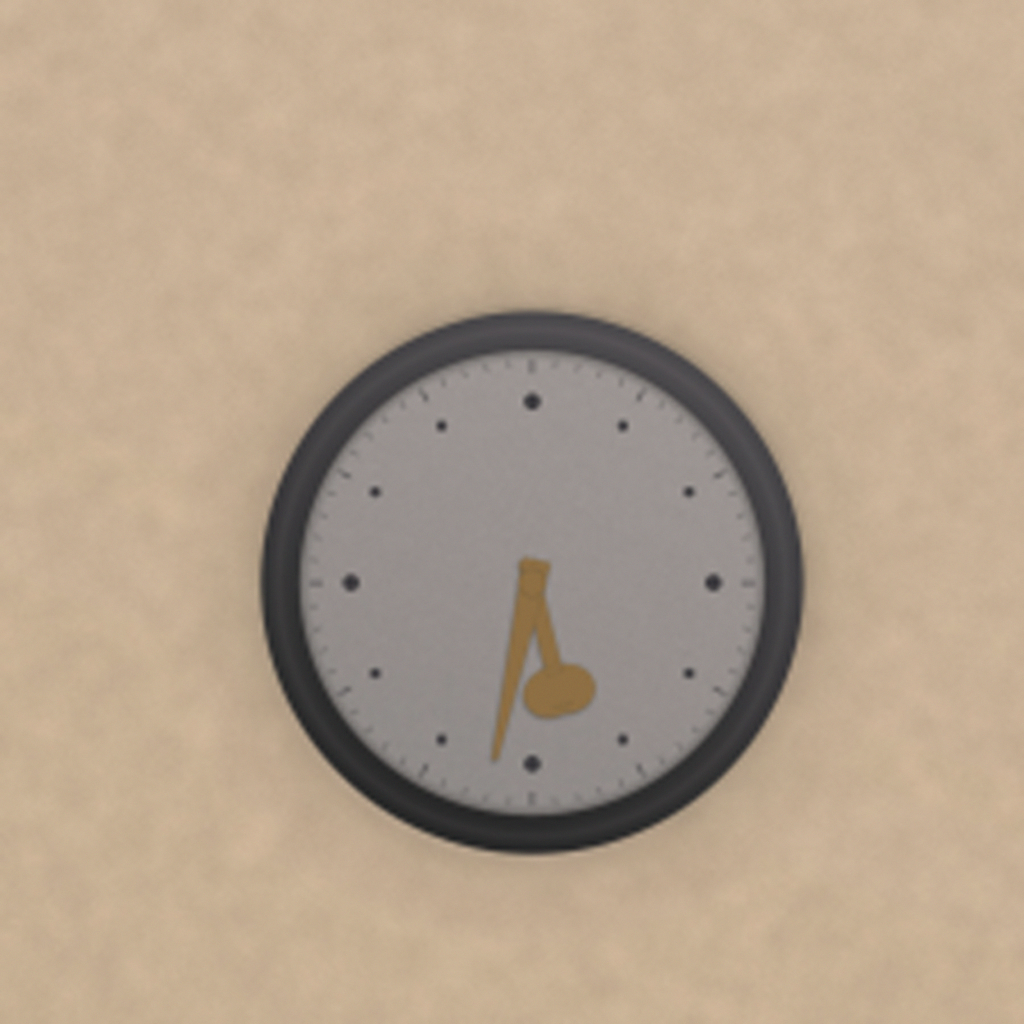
5:32
